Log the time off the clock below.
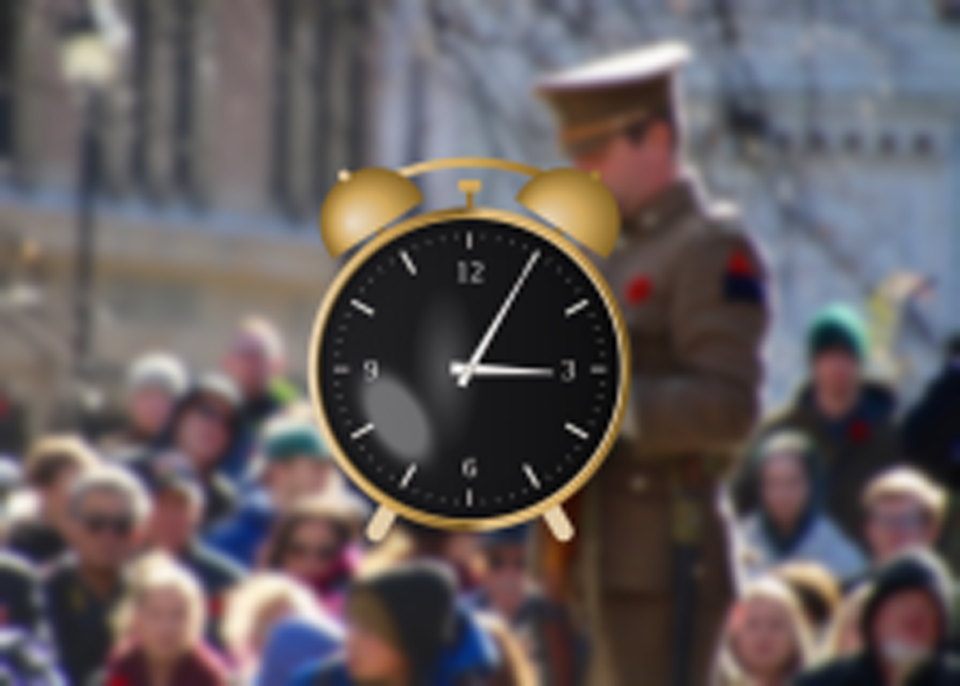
3:05
